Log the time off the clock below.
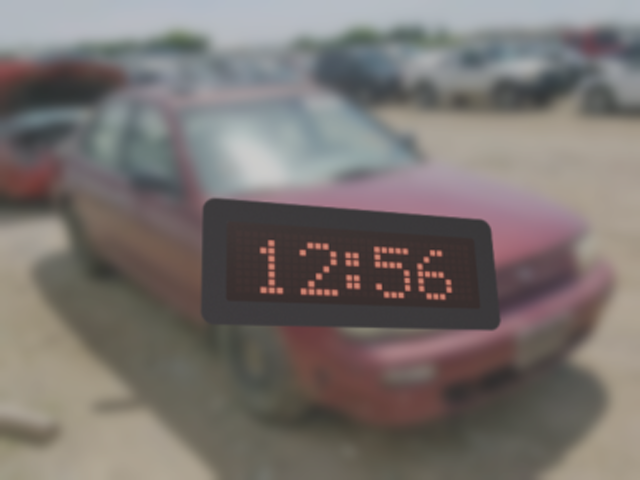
12:56
